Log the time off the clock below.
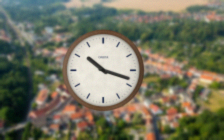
10:18
